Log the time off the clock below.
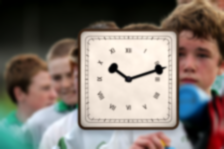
10:12
